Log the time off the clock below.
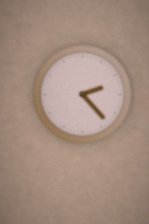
2:23
